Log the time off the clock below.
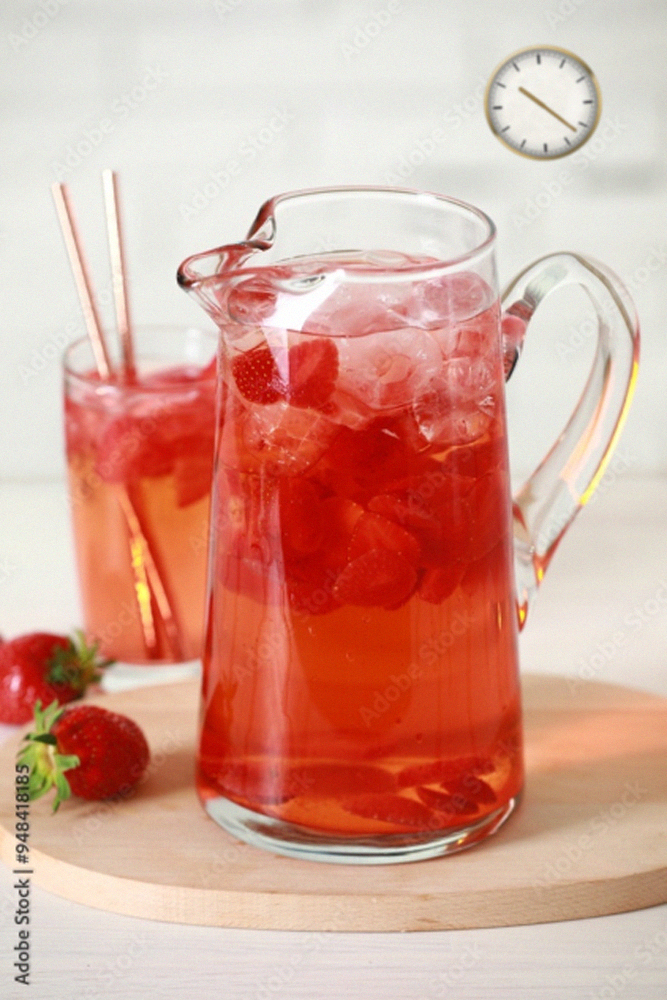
10:22
